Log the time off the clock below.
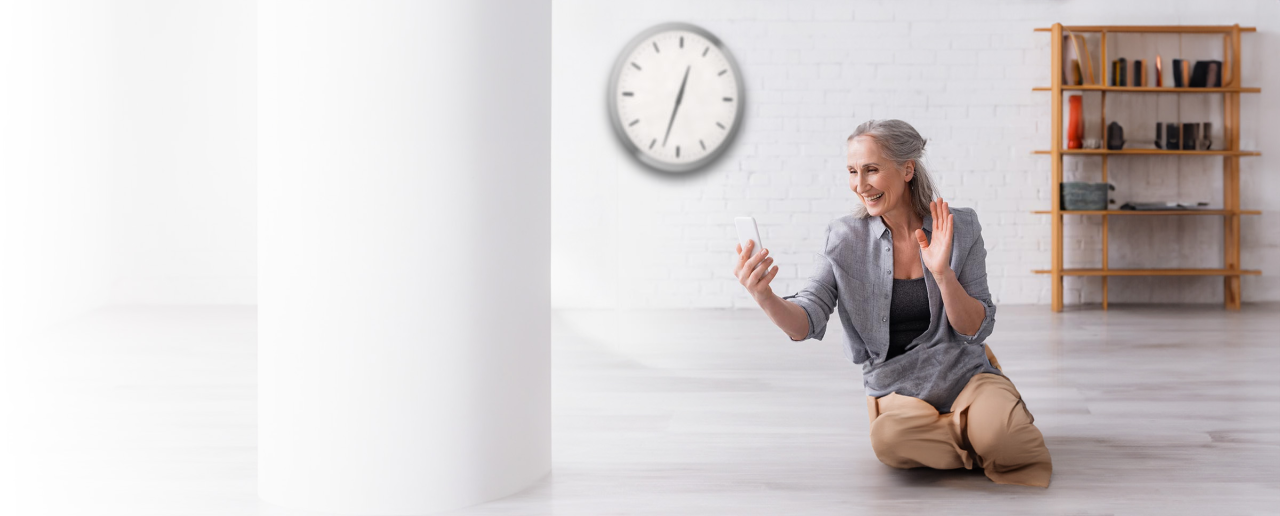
12:33
